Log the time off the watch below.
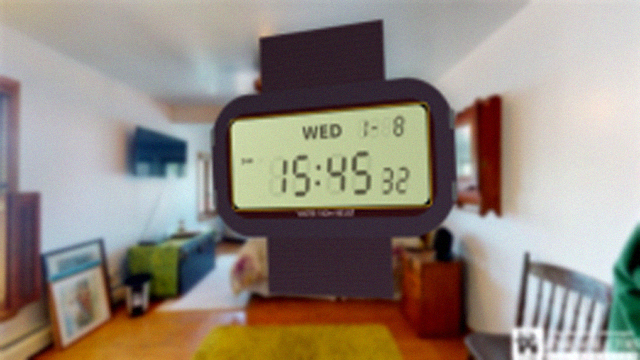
15:45:32
